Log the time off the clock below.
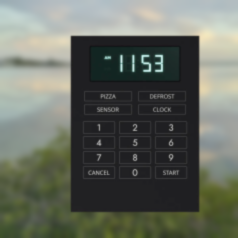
11:53
